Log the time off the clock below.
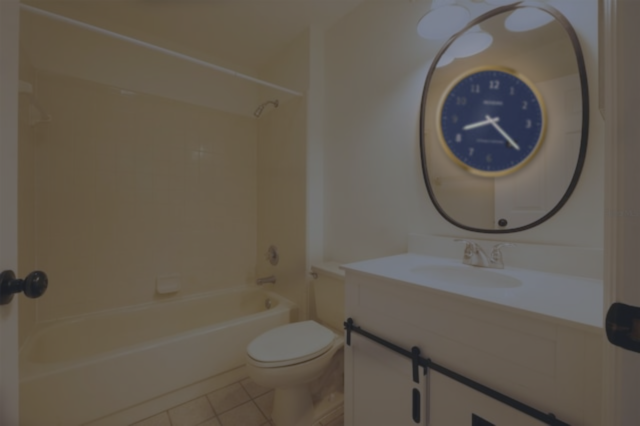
8:22
